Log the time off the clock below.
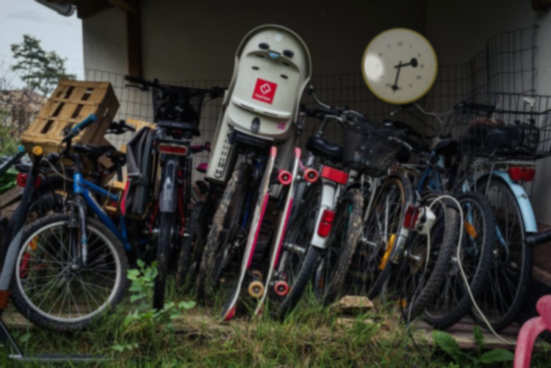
2:32
